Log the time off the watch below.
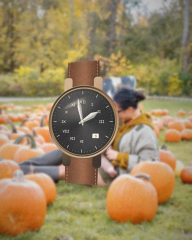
1:58
